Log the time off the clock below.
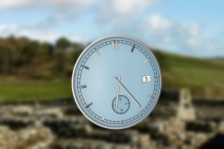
6:24
